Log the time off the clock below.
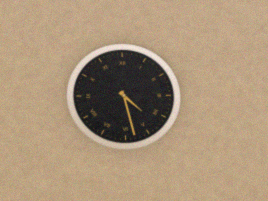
4:28
